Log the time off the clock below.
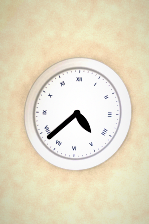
4:38
